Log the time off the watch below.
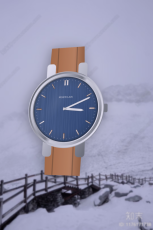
3:11
